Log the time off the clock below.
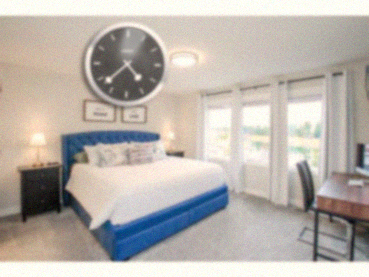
4:38
